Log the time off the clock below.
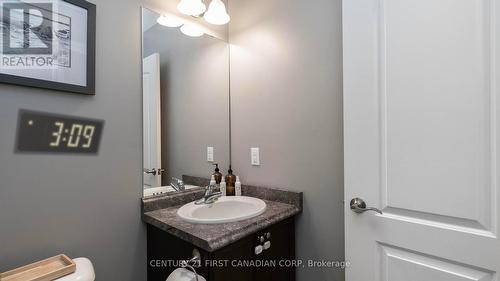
3:09
